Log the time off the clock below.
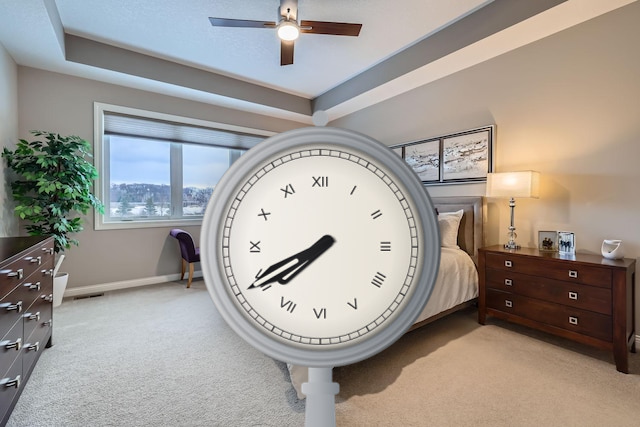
7:40
